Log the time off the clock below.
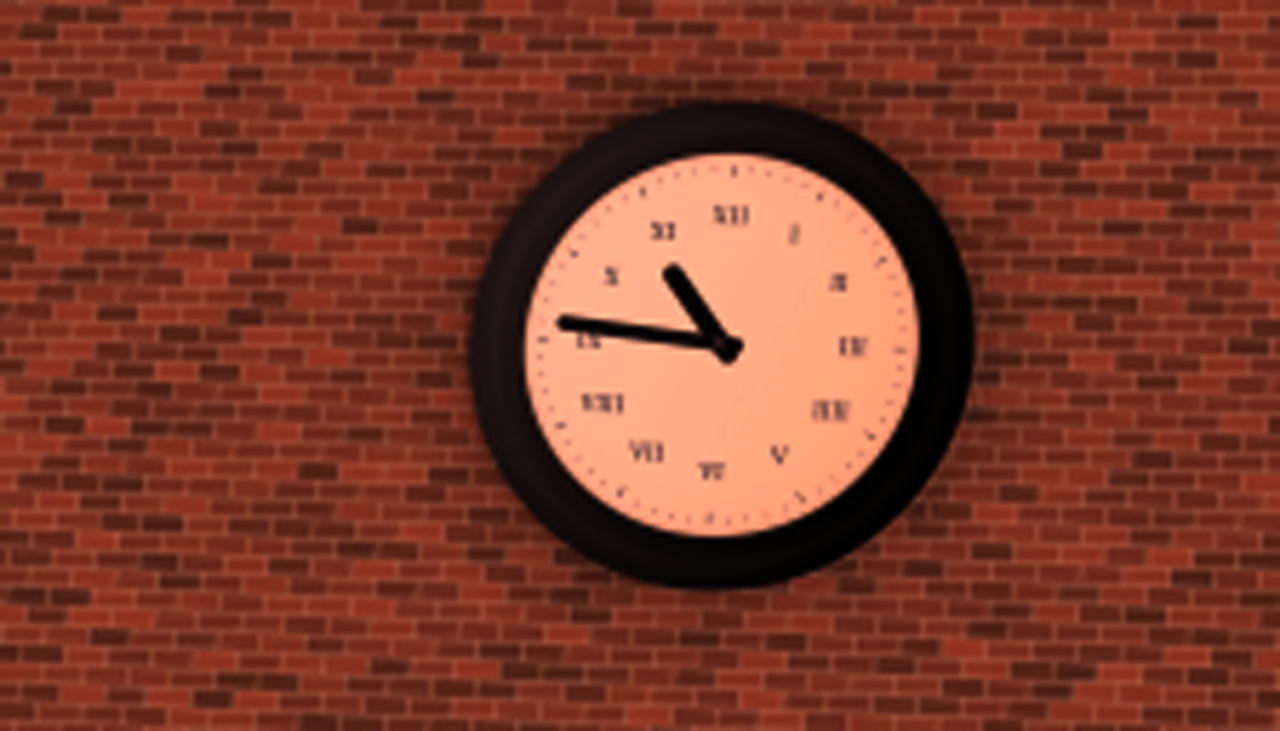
10:46
